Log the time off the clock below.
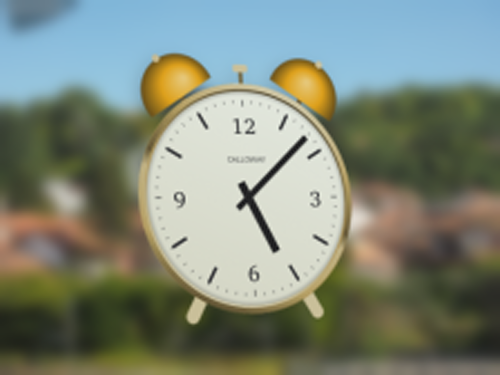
5:08
